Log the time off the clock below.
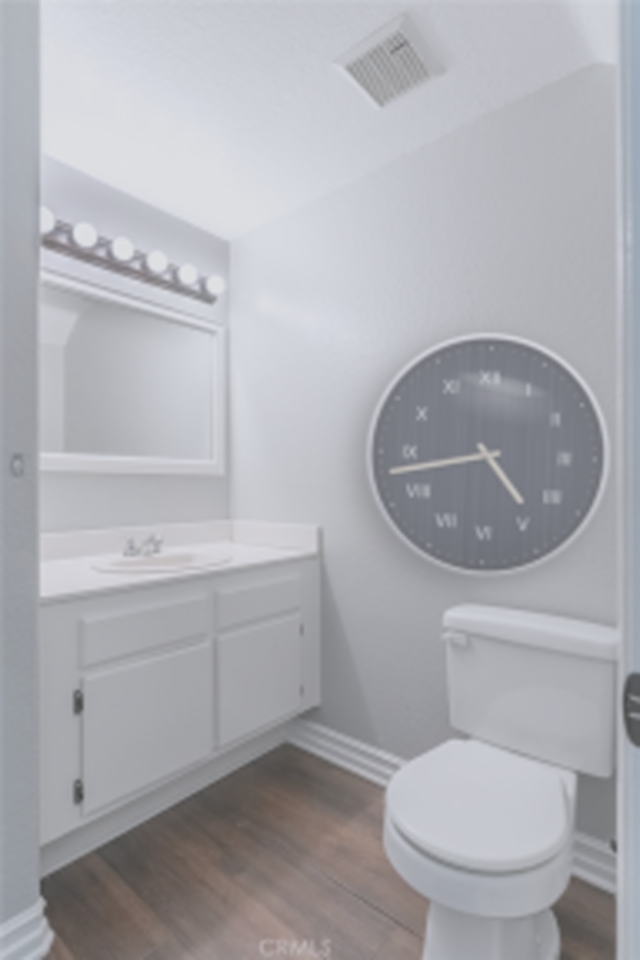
4:43
